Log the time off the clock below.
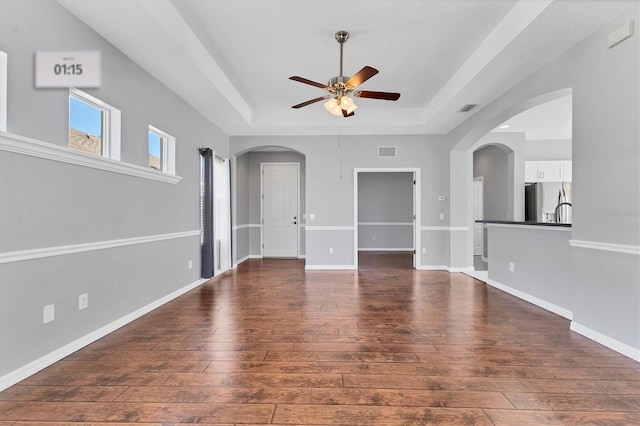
1:15
